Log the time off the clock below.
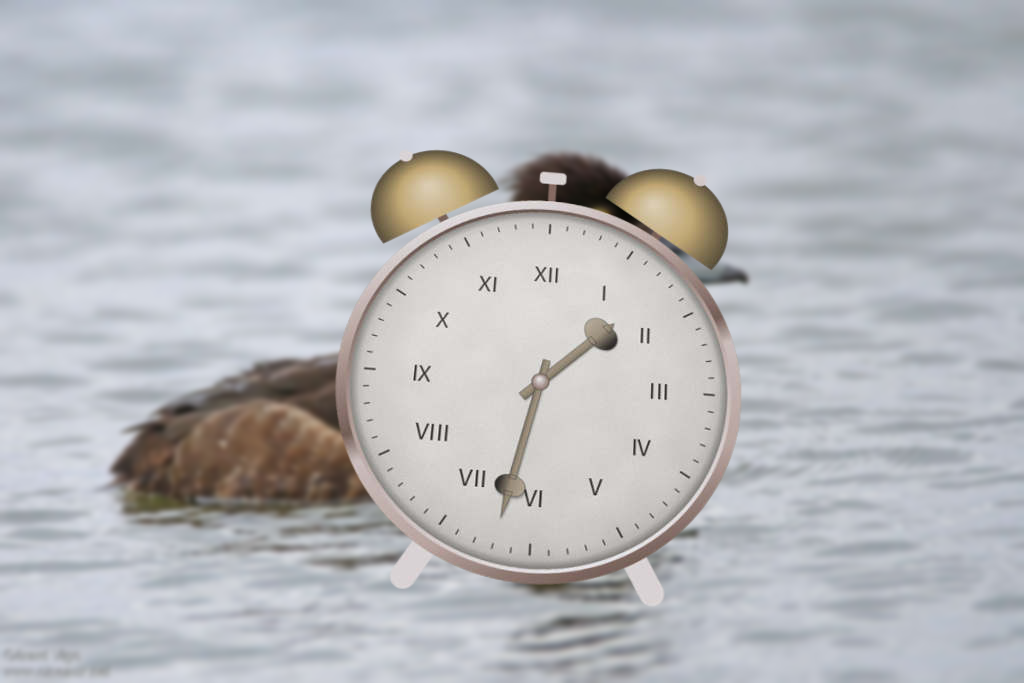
1:32
